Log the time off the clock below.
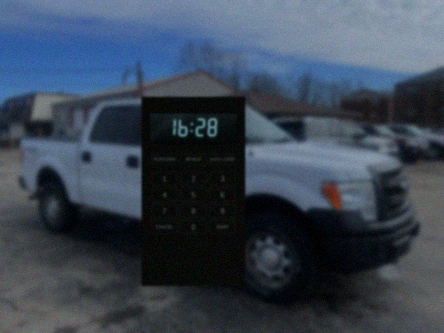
16:28
